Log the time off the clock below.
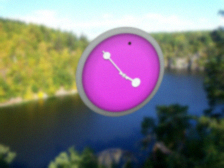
3:52
